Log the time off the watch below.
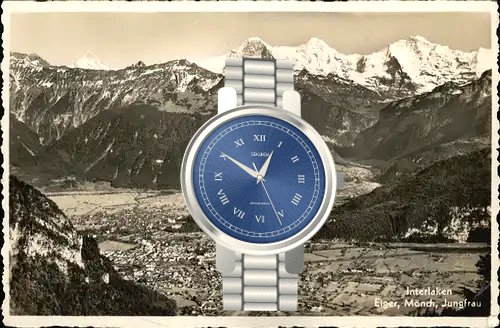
12:50:26
